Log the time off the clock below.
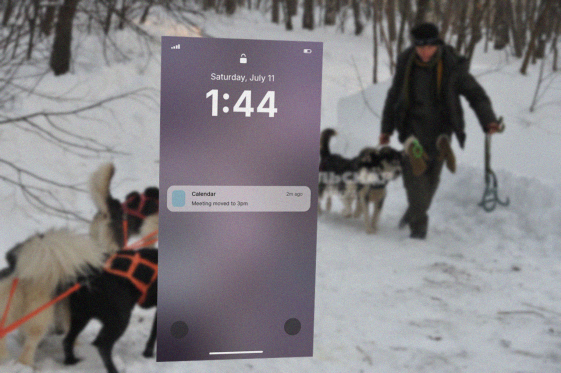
1:44
